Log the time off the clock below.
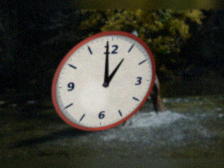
12:59
